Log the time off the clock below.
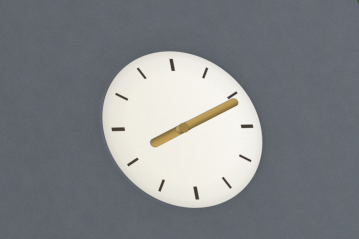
8:11
